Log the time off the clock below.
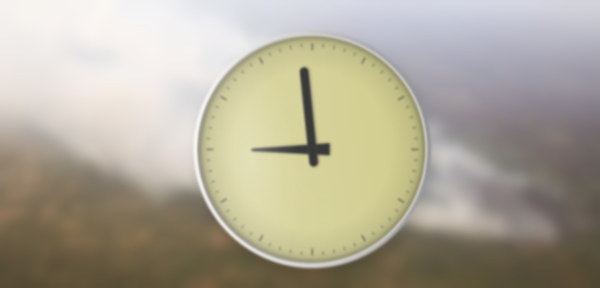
8:59
